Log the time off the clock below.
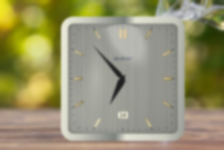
6:53
